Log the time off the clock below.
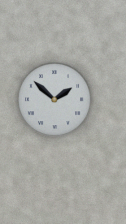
1:52
